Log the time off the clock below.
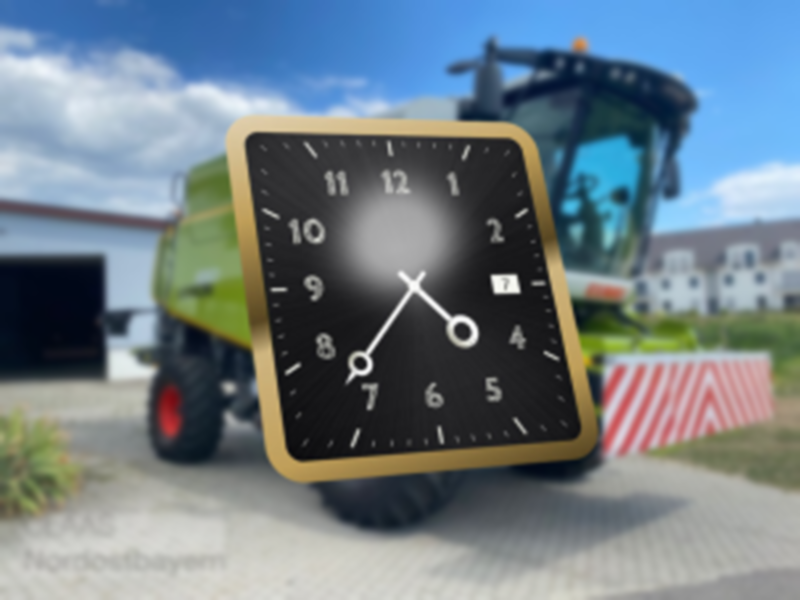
4:37
